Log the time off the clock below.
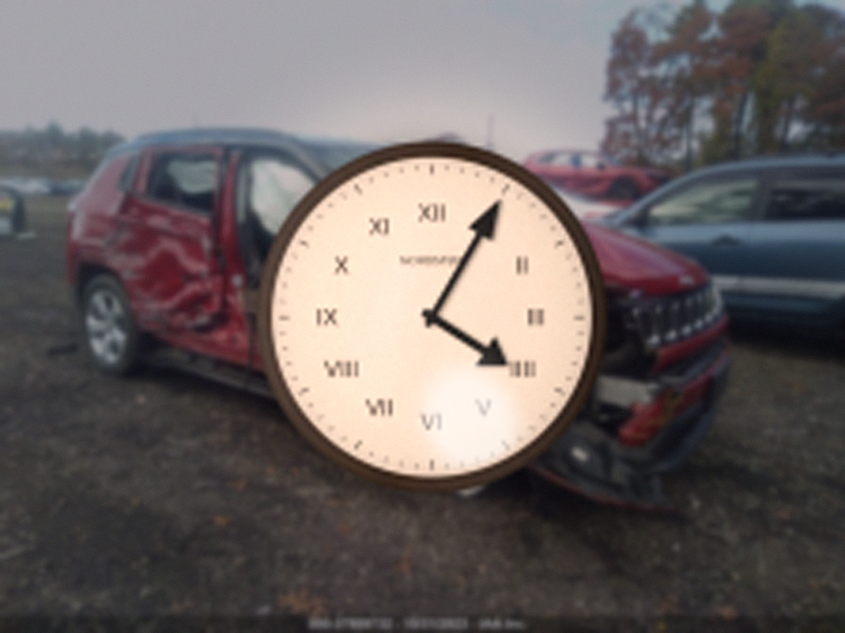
4:05
